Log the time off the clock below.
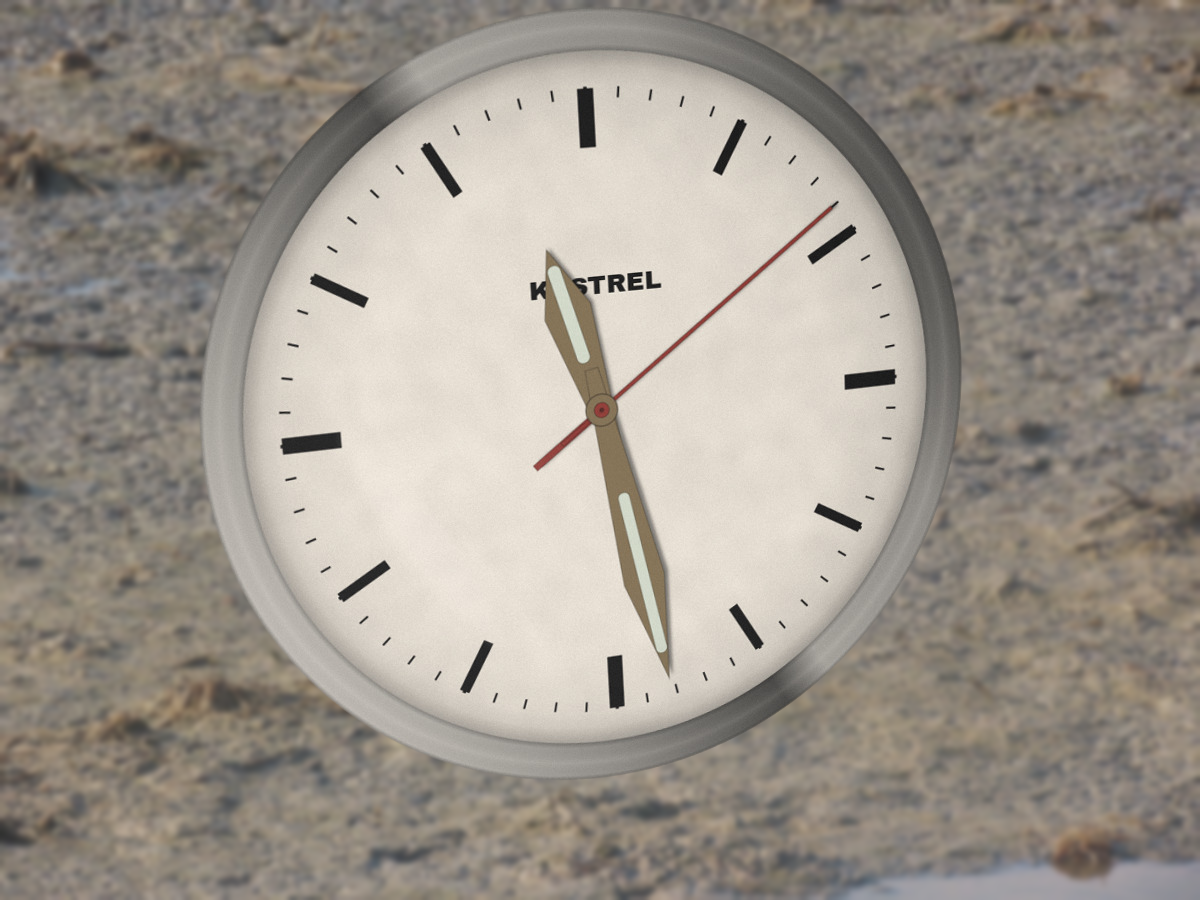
11:28:09
